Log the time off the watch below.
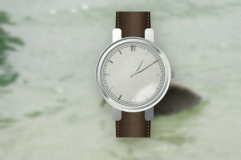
1:10
